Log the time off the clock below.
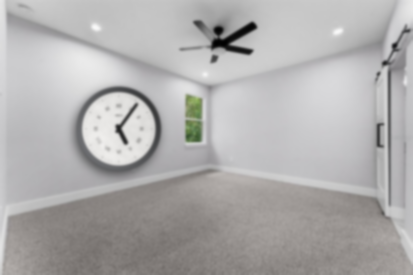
5:06
